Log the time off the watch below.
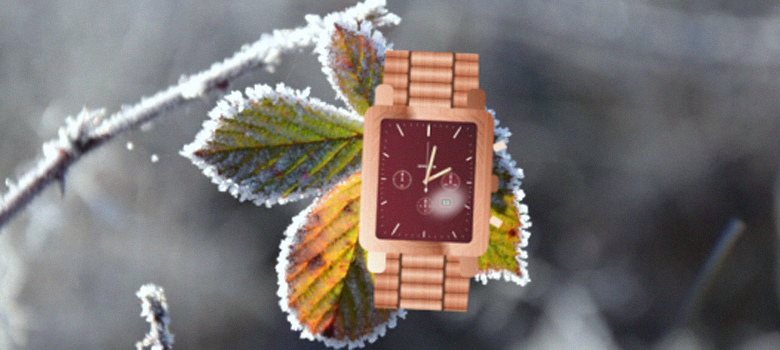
2:02
